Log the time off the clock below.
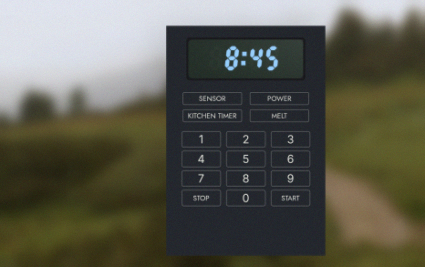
8:45
